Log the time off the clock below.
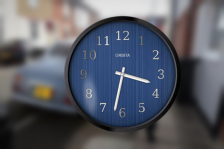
3:32
